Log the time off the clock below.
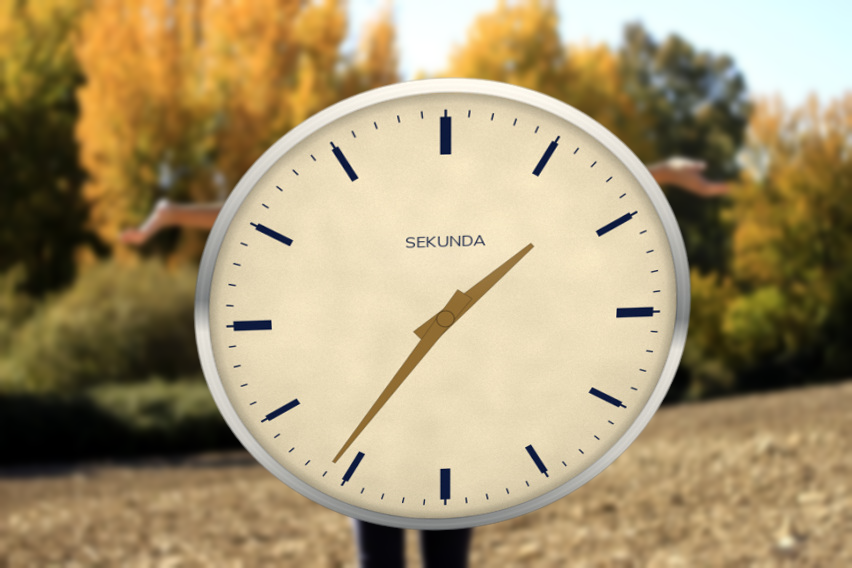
1:36
